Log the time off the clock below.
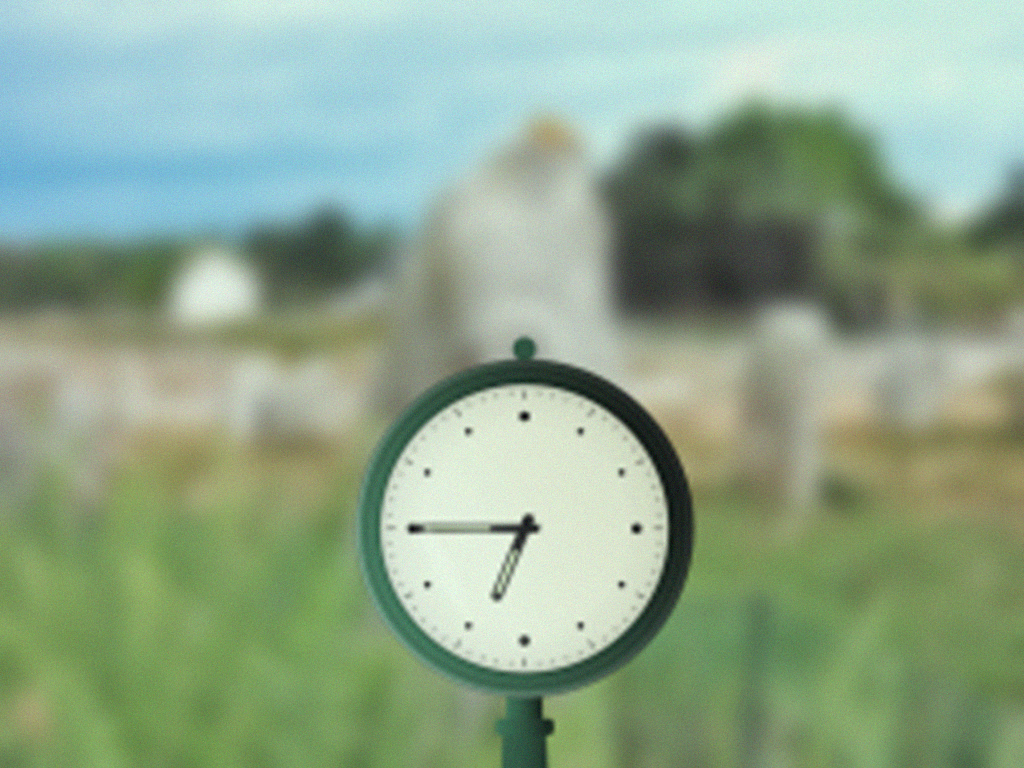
6:45
